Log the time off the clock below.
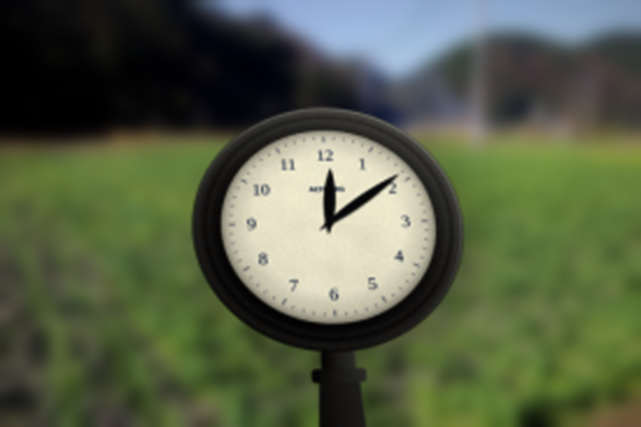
12:09
